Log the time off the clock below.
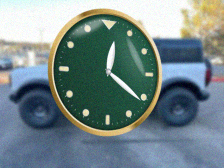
12:21
